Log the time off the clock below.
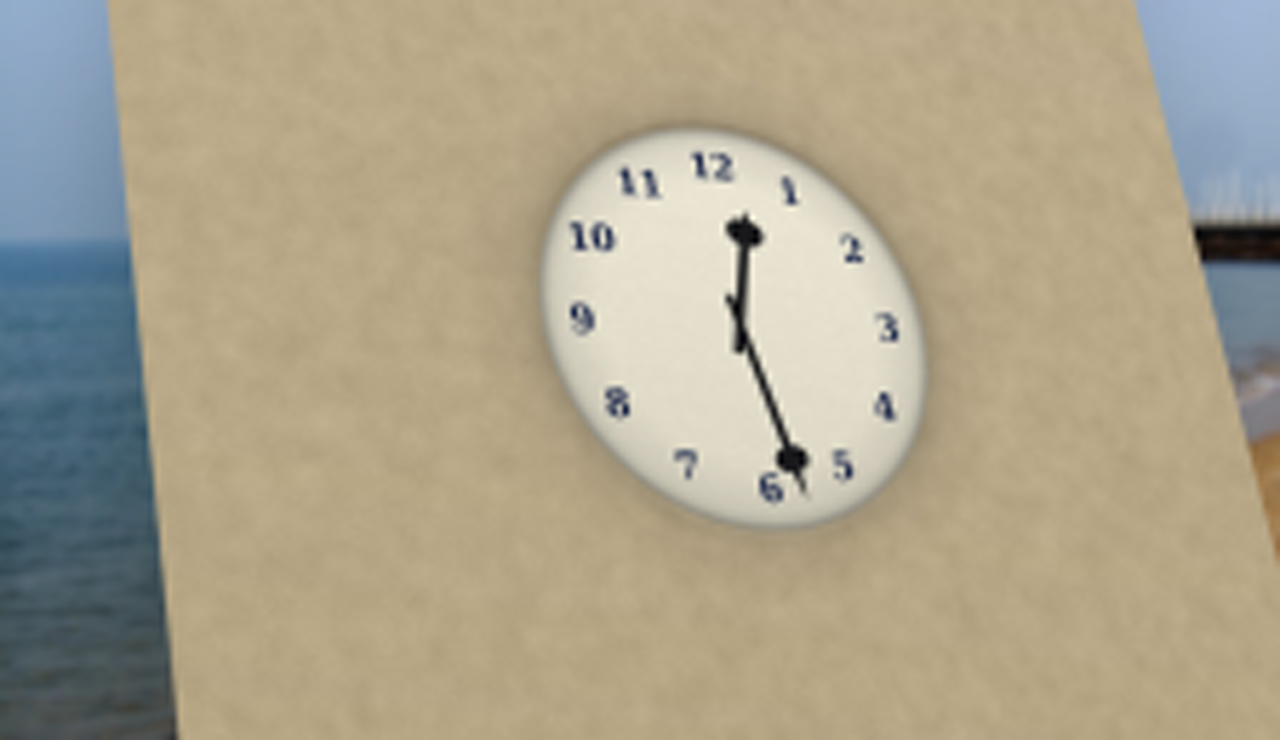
12:28
